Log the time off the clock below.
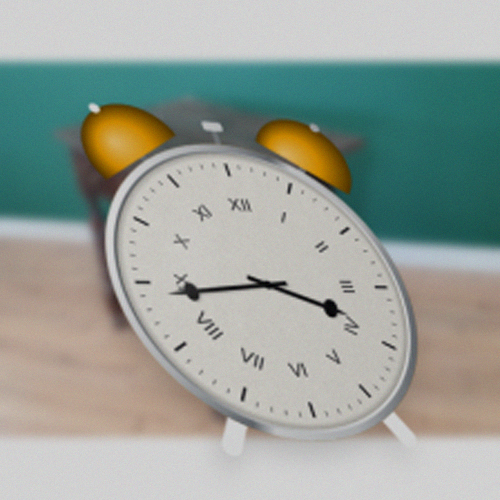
3:44
